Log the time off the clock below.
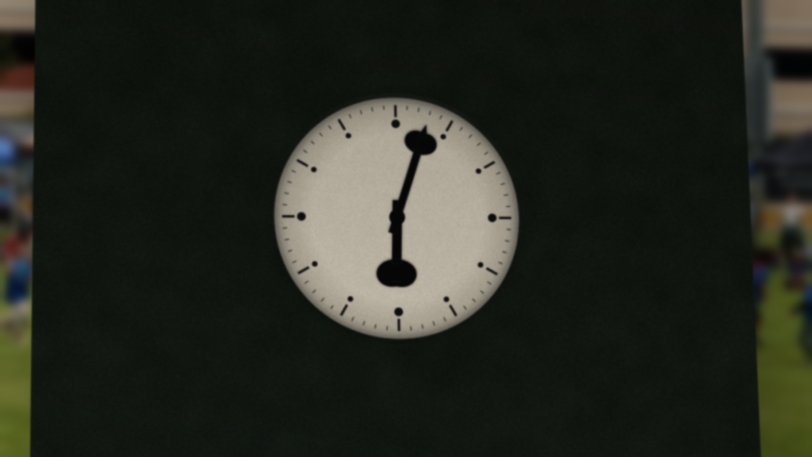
6:03
